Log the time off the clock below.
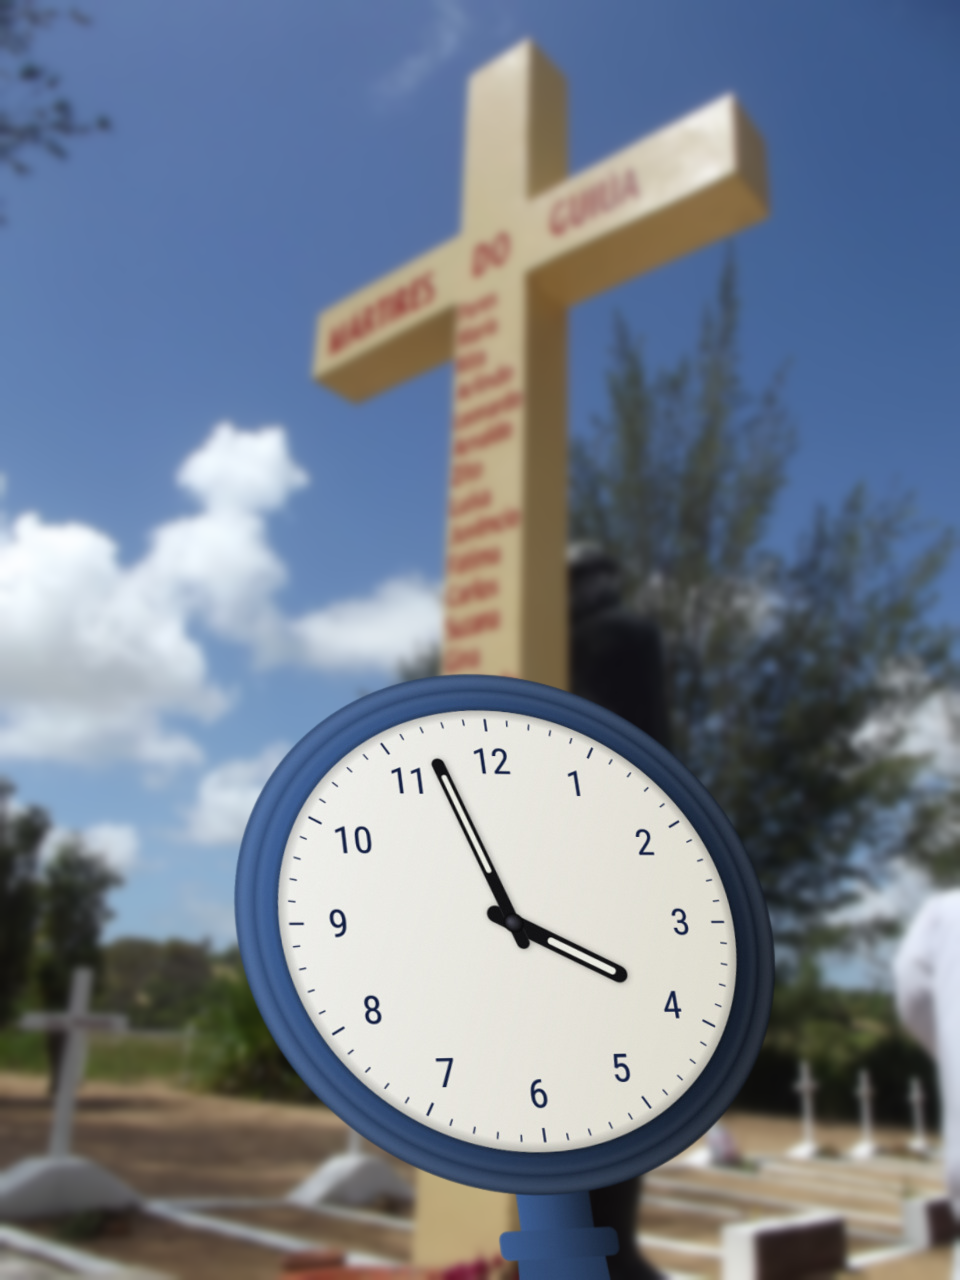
3:57
